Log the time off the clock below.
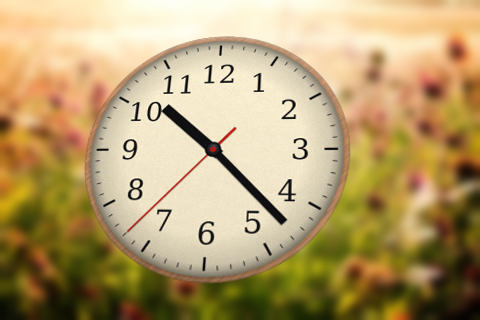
10:22:37
